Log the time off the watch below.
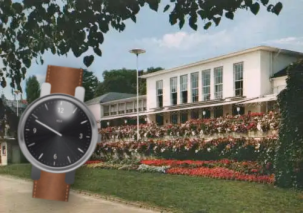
9:49
